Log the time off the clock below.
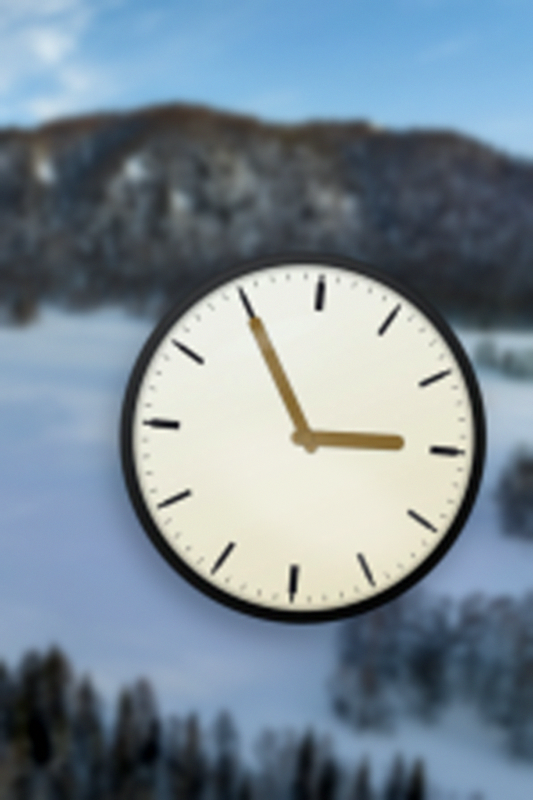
2:55
